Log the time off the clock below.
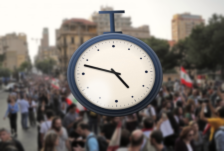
4:48
